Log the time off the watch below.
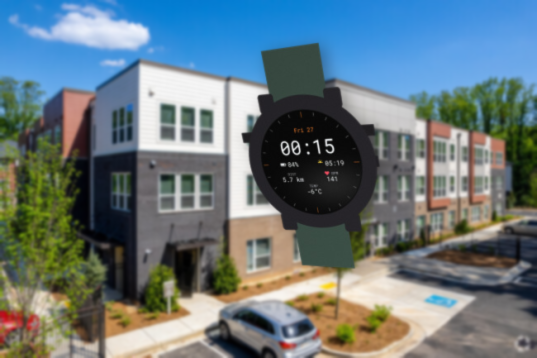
0:15
